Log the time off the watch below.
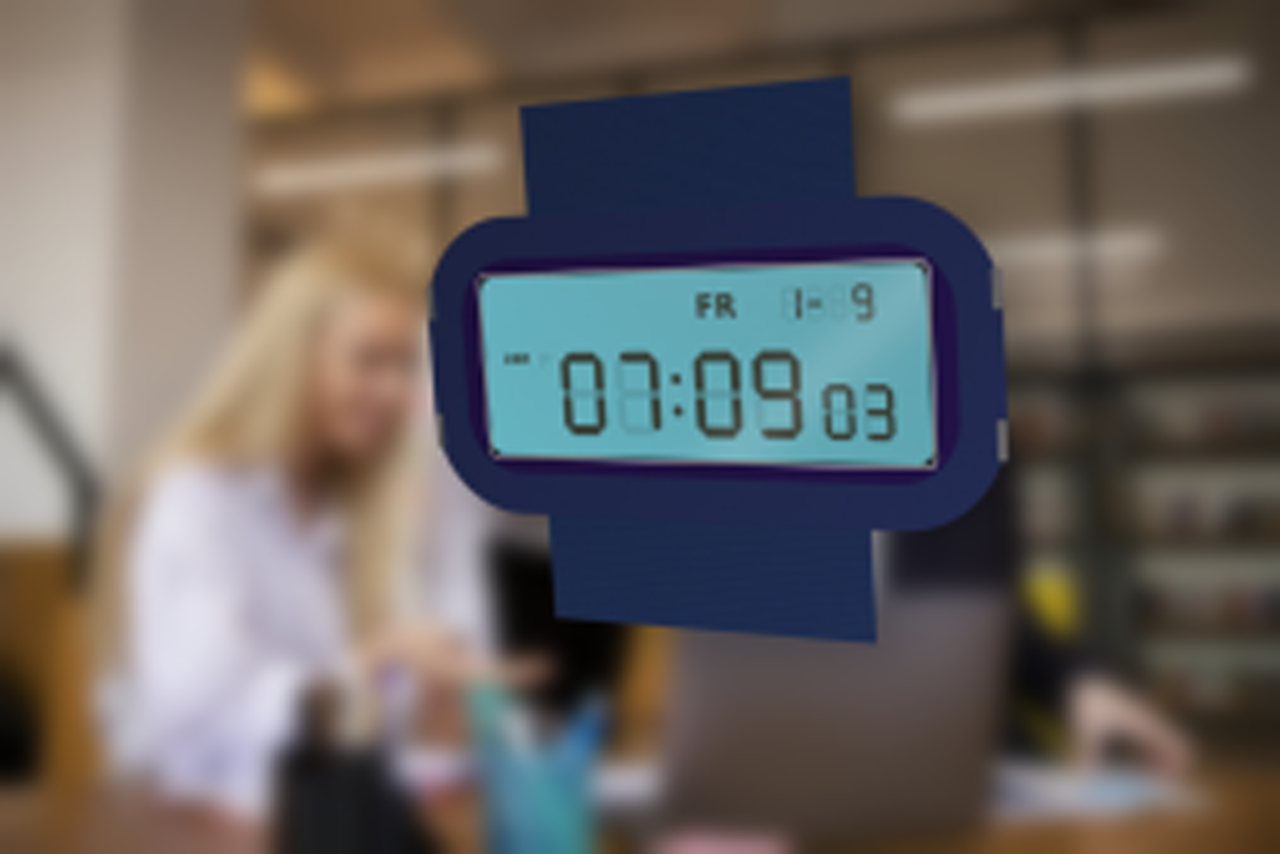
7:09:03
